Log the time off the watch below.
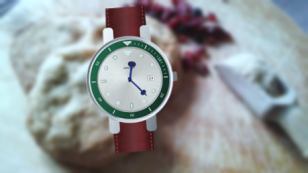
12:23
